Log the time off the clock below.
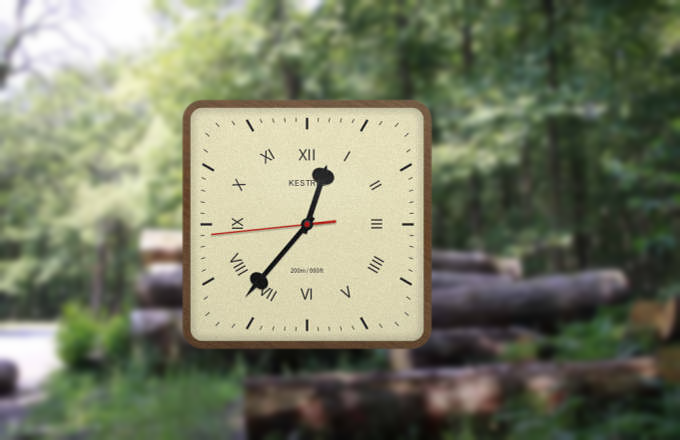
12:36:44
